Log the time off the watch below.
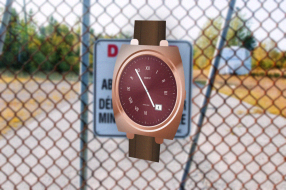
4:54
